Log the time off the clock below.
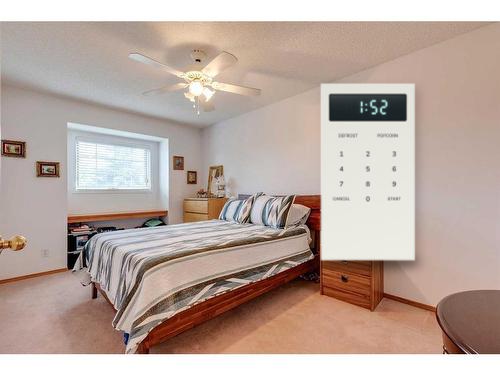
1:52
